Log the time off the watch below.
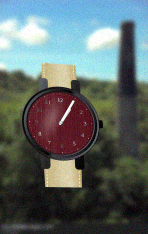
1:05
